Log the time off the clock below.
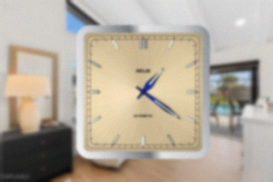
1:21
